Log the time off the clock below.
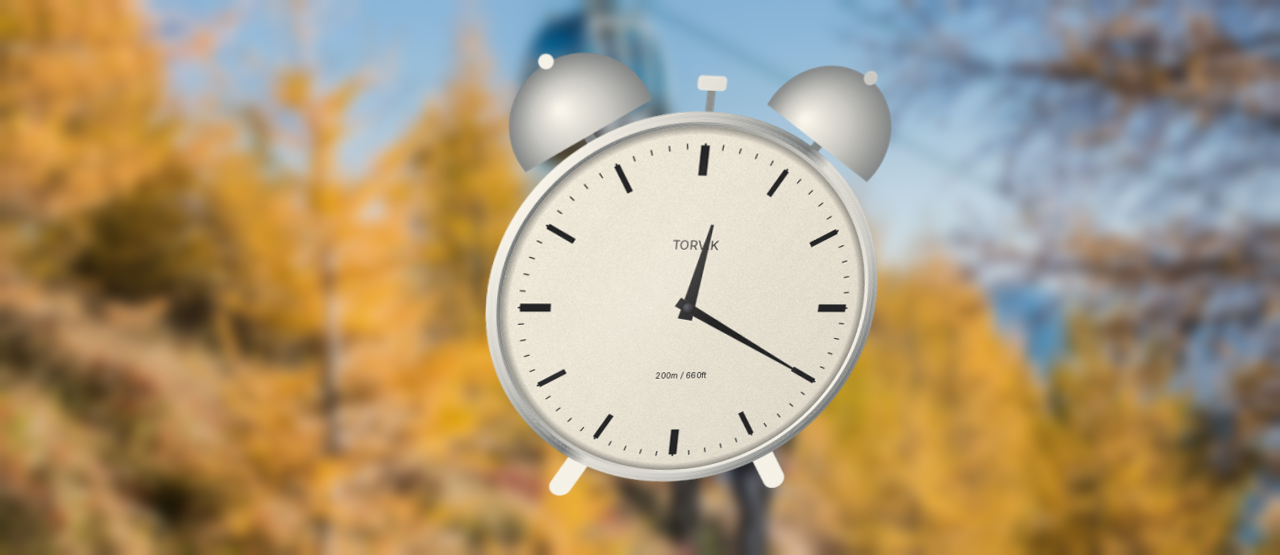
12:20
